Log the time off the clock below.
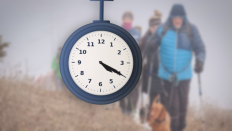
4:20
